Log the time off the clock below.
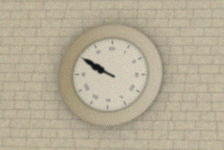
9:50
